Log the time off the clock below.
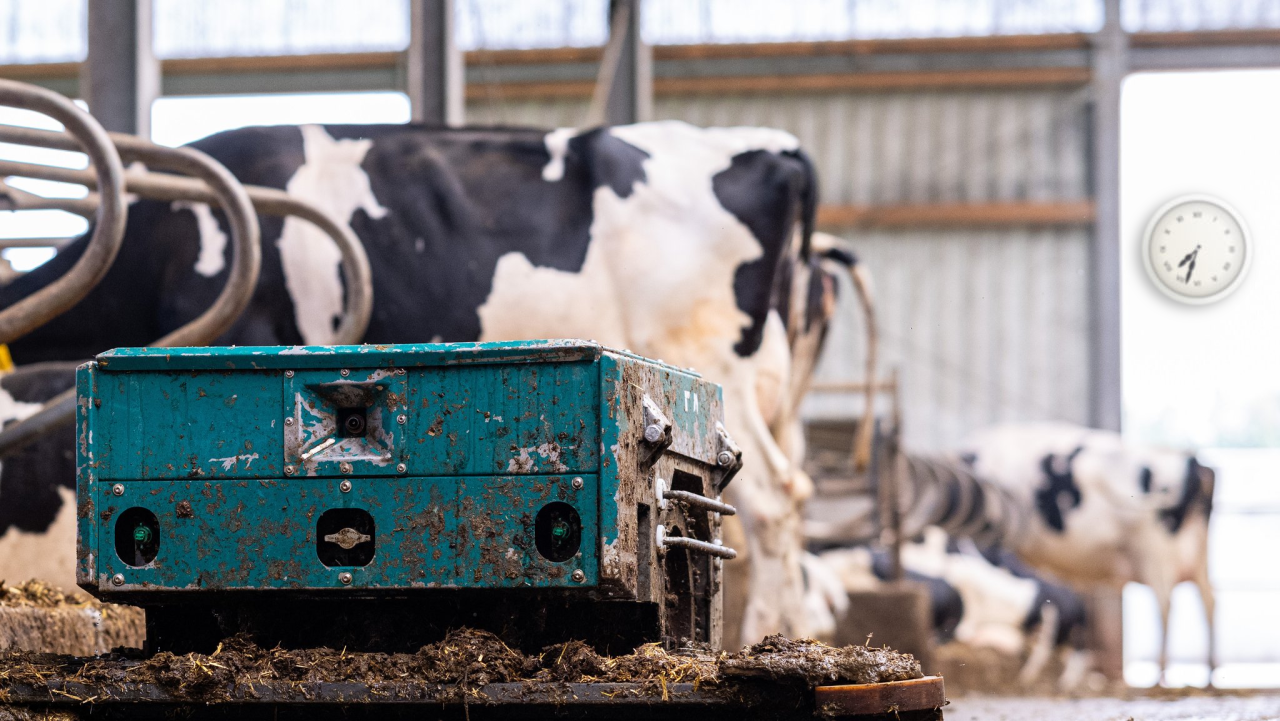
7:33
